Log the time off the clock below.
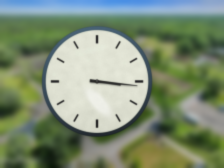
3:16
